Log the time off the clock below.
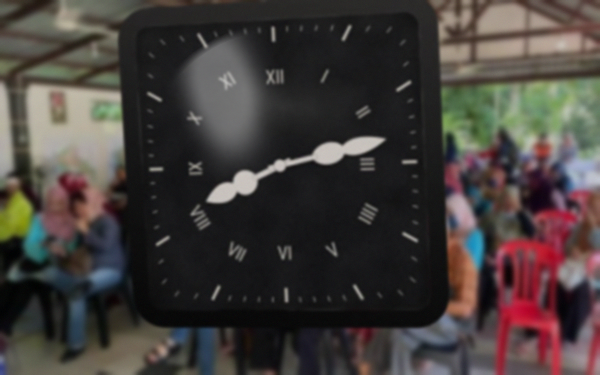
8:13
